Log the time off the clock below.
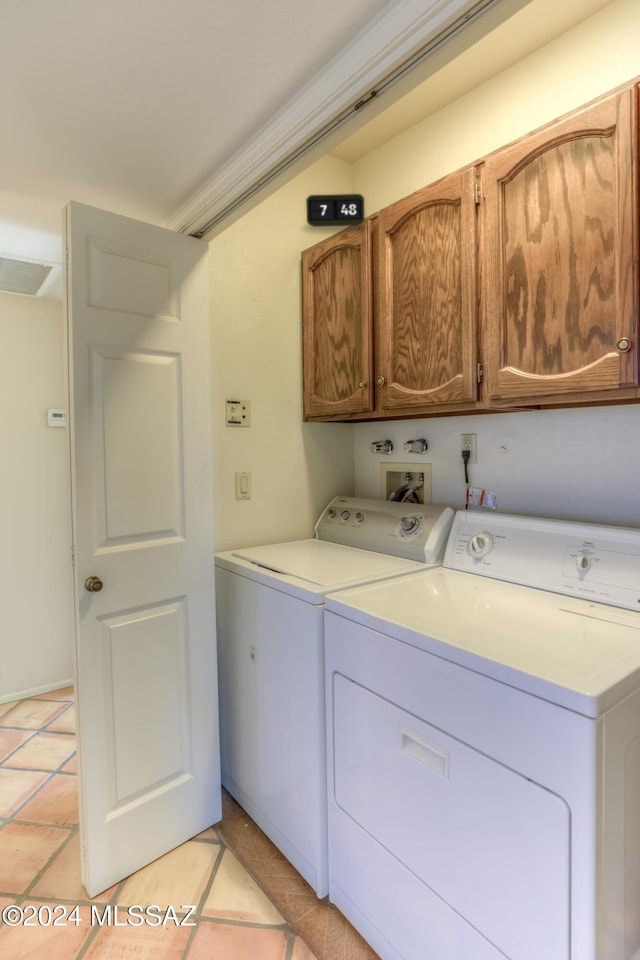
7:48
